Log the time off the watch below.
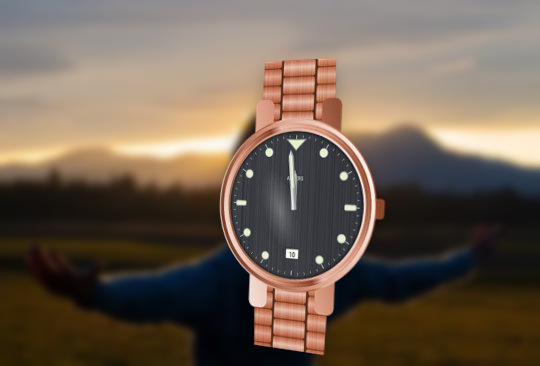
11:59
